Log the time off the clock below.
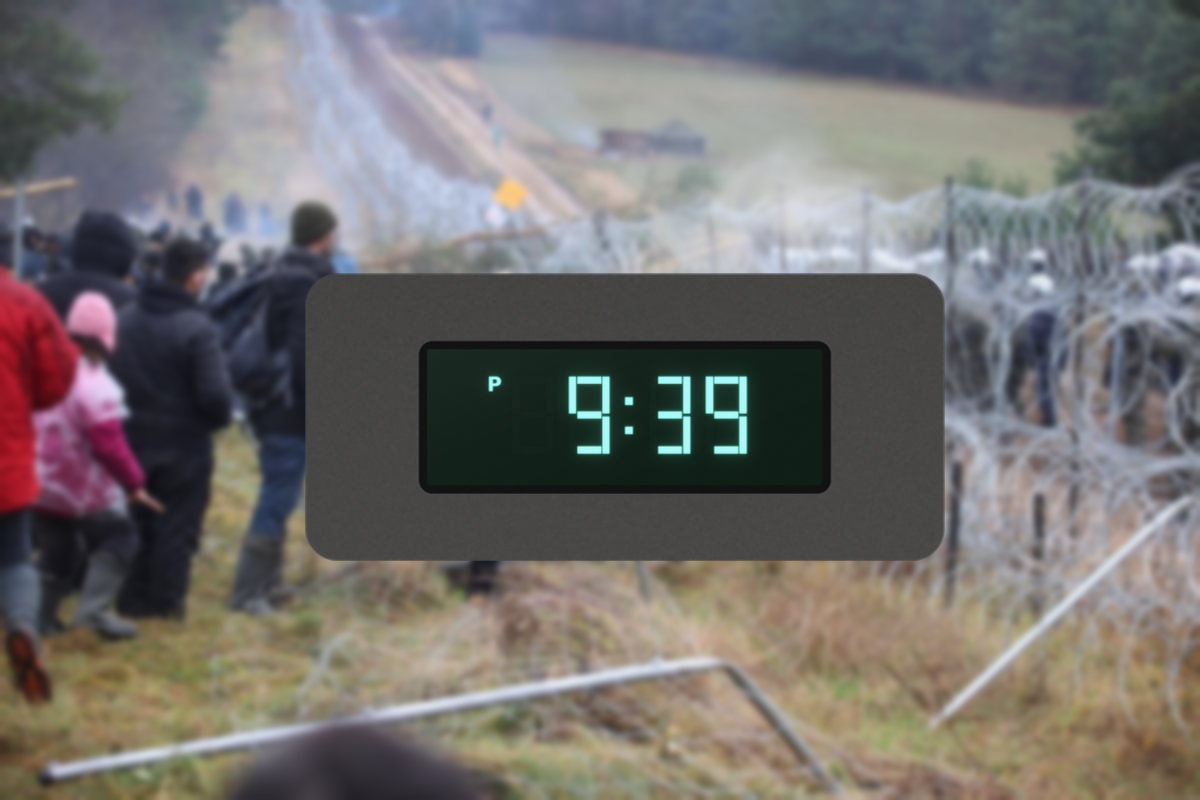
9:39
